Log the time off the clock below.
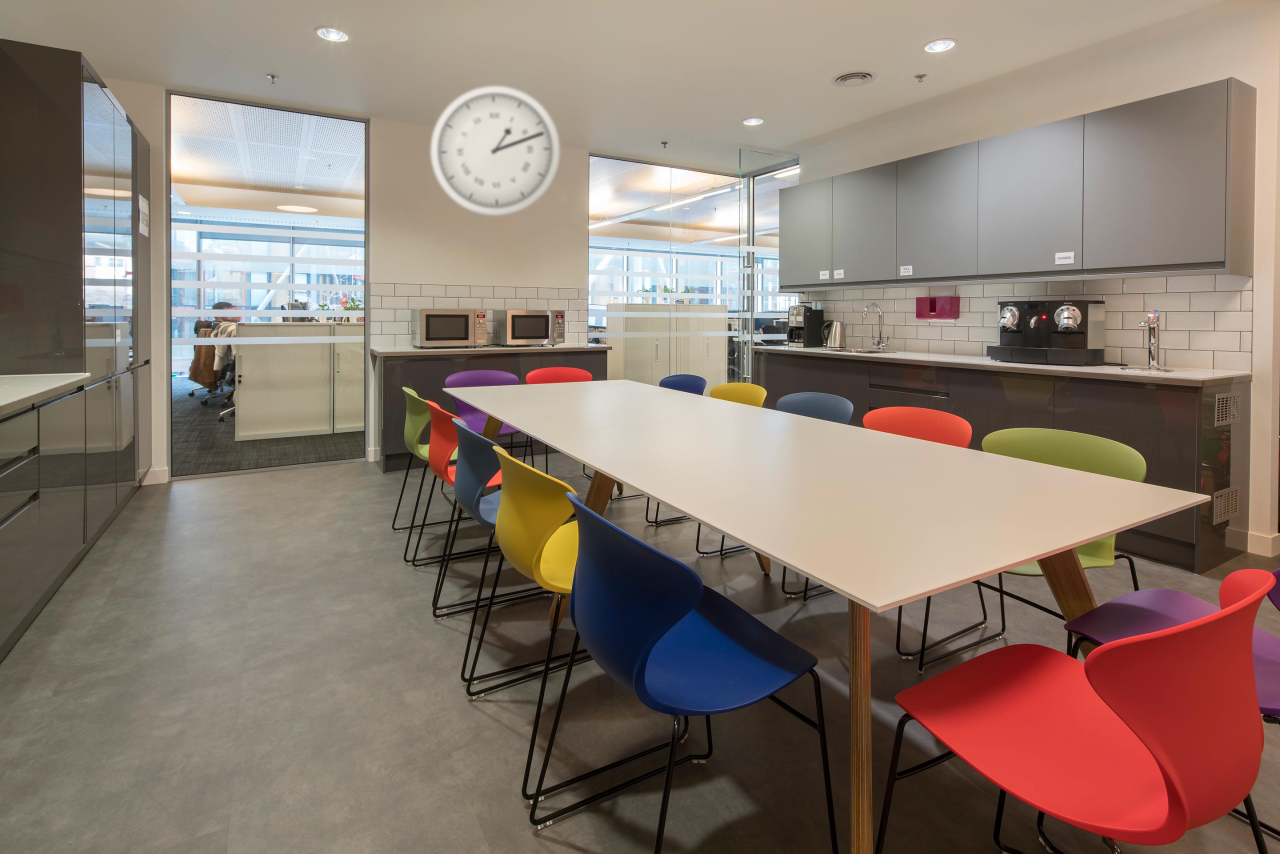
1:12
